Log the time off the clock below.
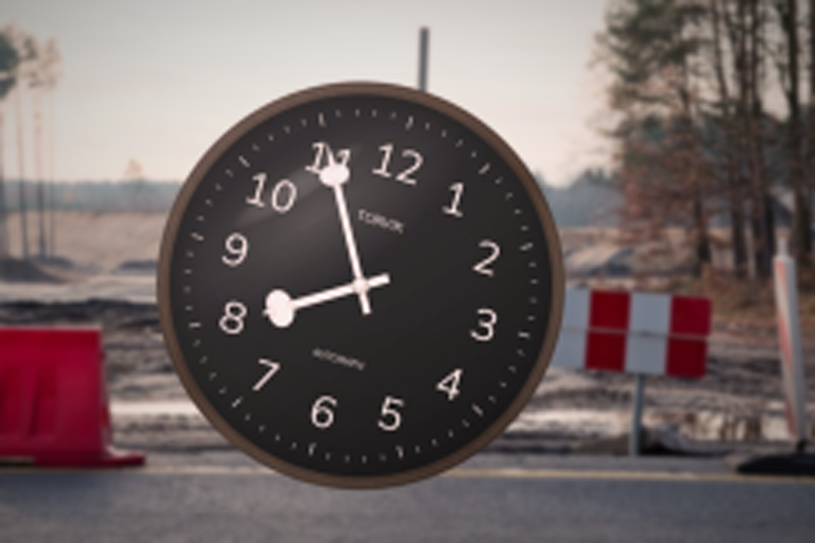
7:55
